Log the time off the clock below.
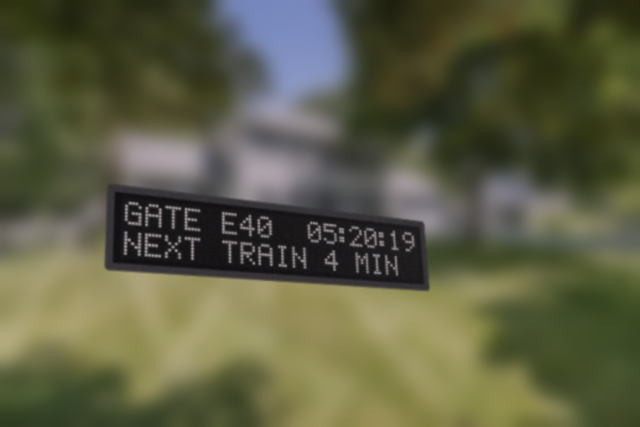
5:20:19
